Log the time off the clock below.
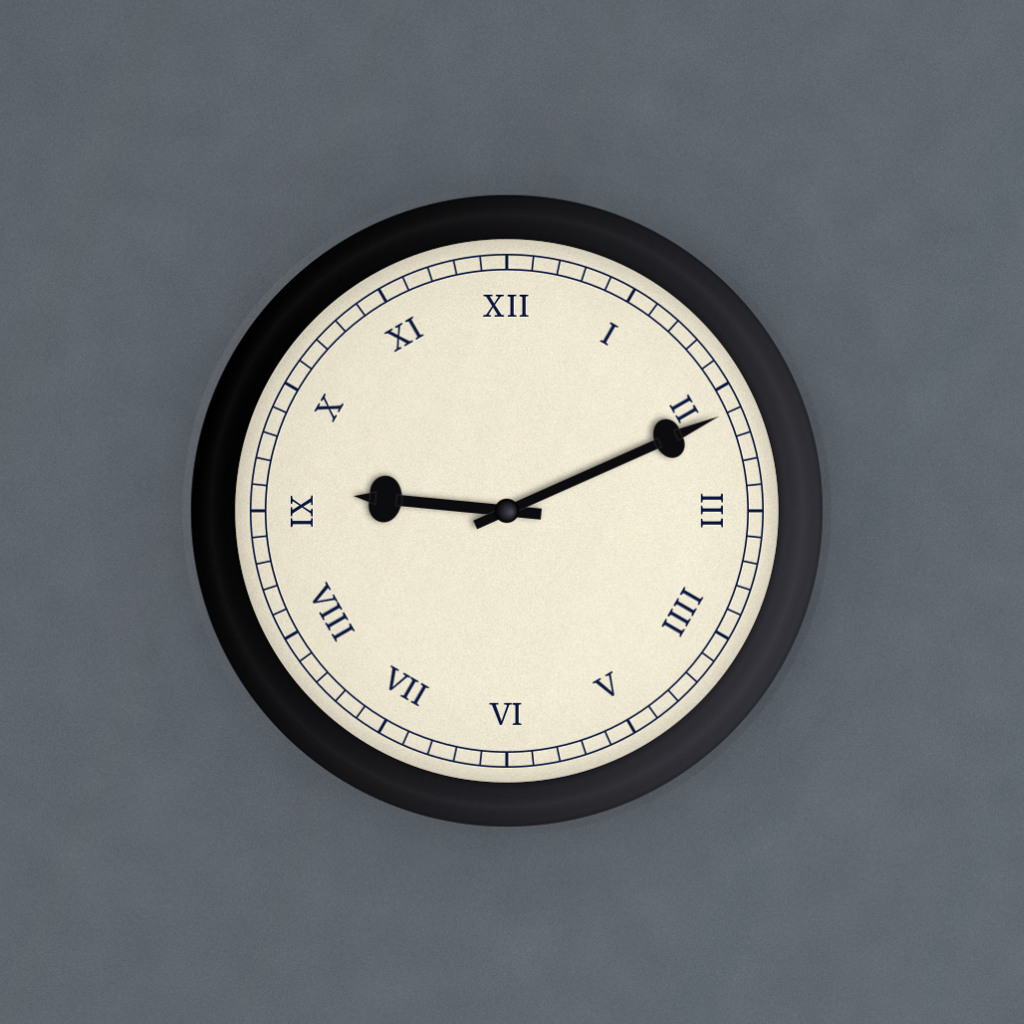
9:11
